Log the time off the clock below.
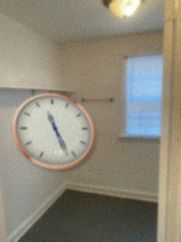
11:27
